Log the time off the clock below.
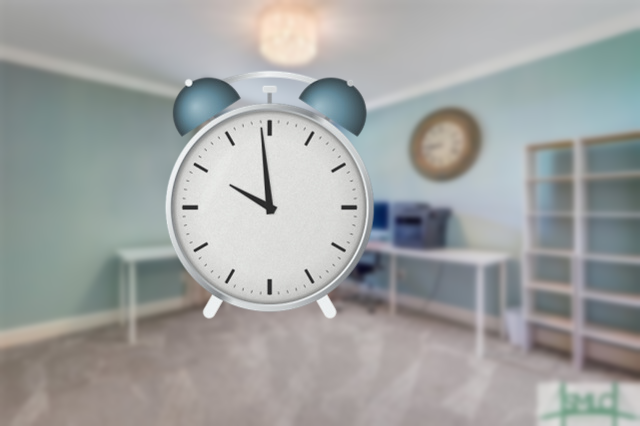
9:59
